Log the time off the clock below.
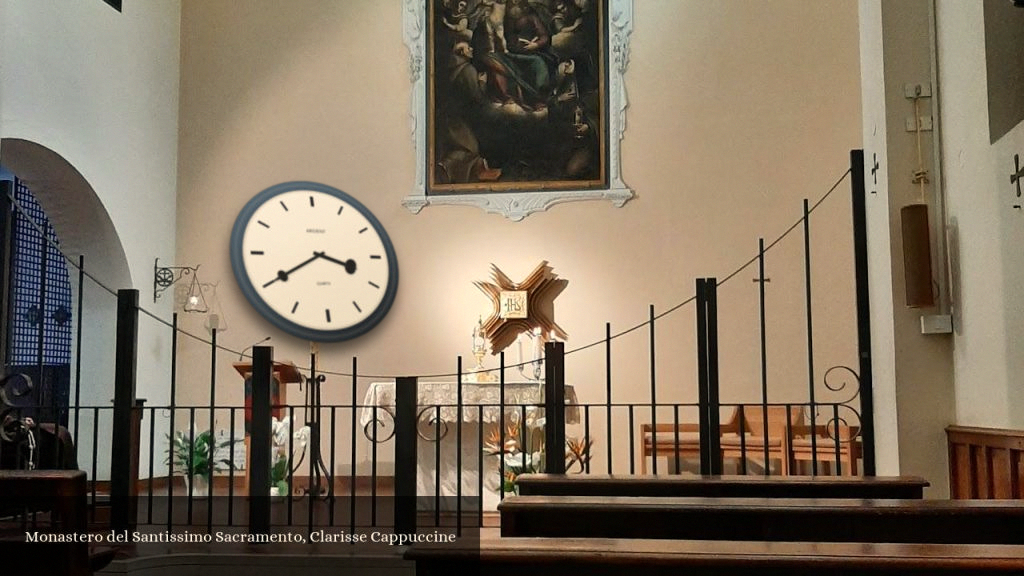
3:40
